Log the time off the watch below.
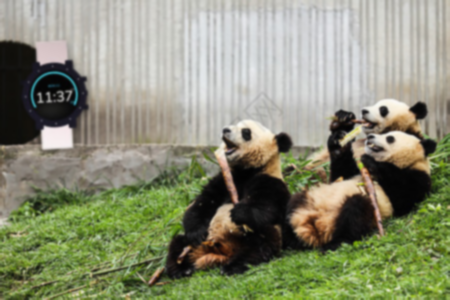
11:37
